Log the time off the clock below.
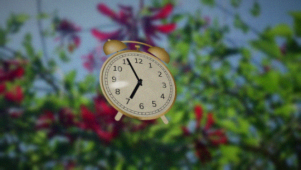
6:56
